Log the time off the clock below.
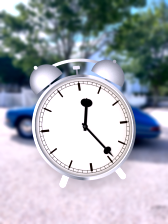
12:24
